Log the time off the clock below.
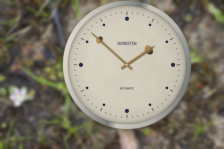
1:52
